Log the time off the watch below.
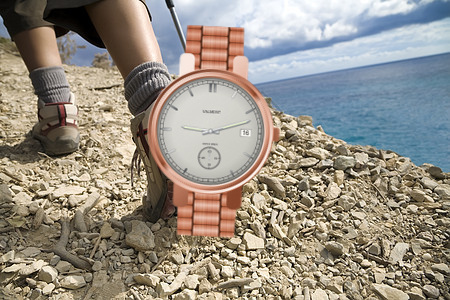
9:12
